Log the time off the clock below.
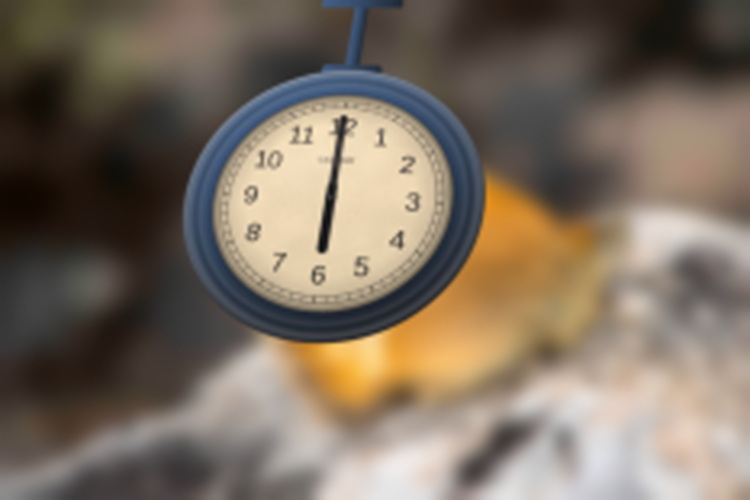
6:00
